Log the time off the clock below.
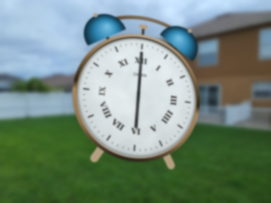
6:00
